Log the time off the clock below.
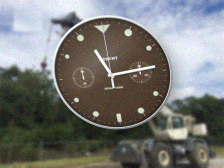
11:14
